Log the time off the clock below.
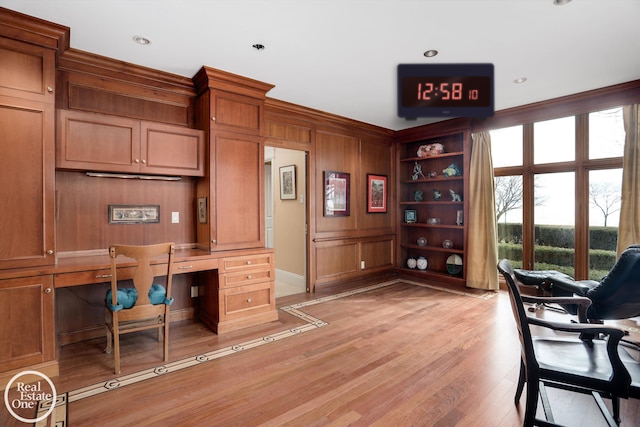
12:58
